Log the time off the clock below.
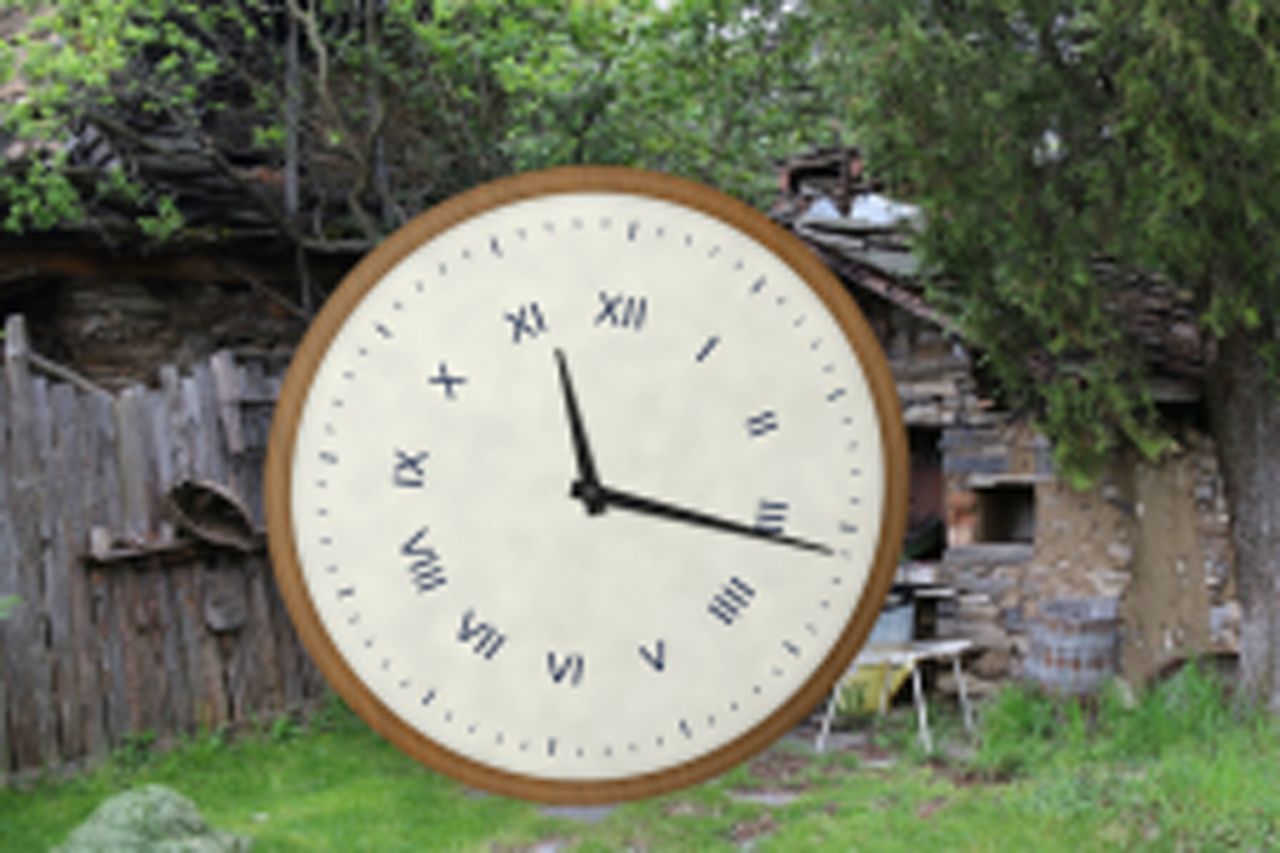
11:16
